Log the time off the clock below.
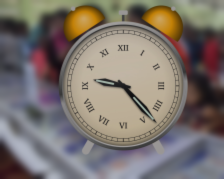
9:23
